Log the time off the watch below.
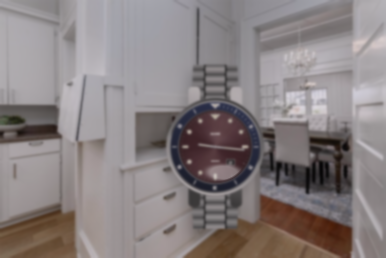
9:16
